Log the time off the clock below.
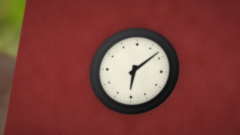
6:08
